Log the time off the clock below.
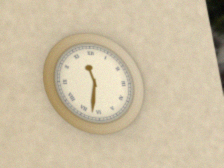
11:32
